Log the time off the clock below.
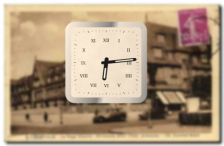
6:14
